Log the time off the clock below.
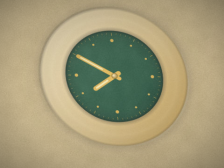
7:50
